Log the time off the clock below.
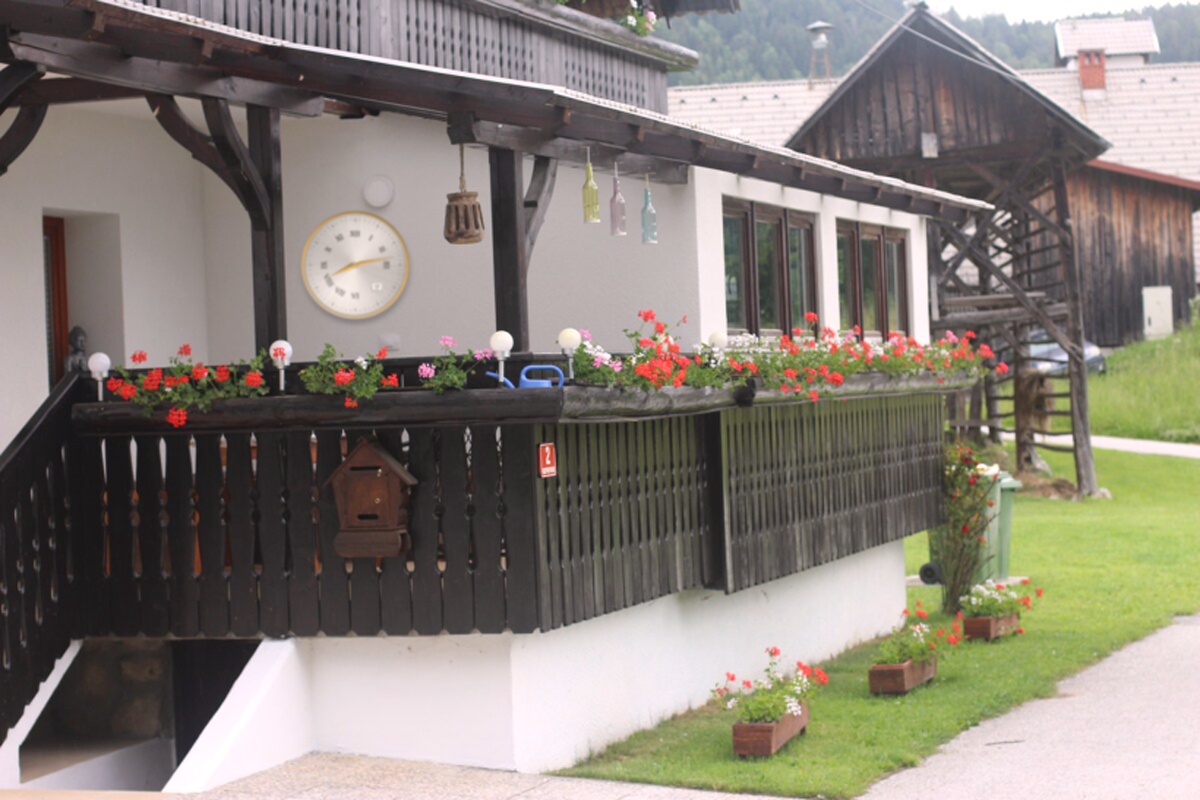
8:13
